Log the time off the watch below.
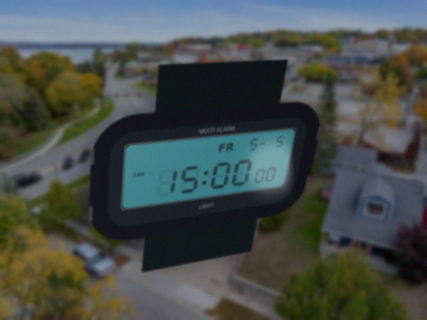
15:00:00
